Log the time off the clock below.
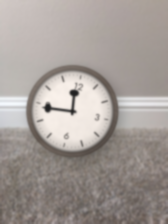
11:44
